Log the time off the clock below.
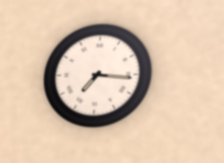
7:16
